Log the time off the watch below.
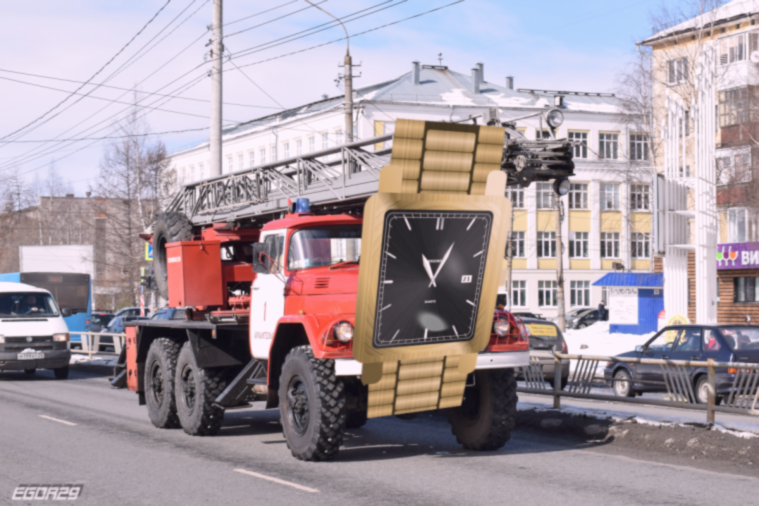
11:04
